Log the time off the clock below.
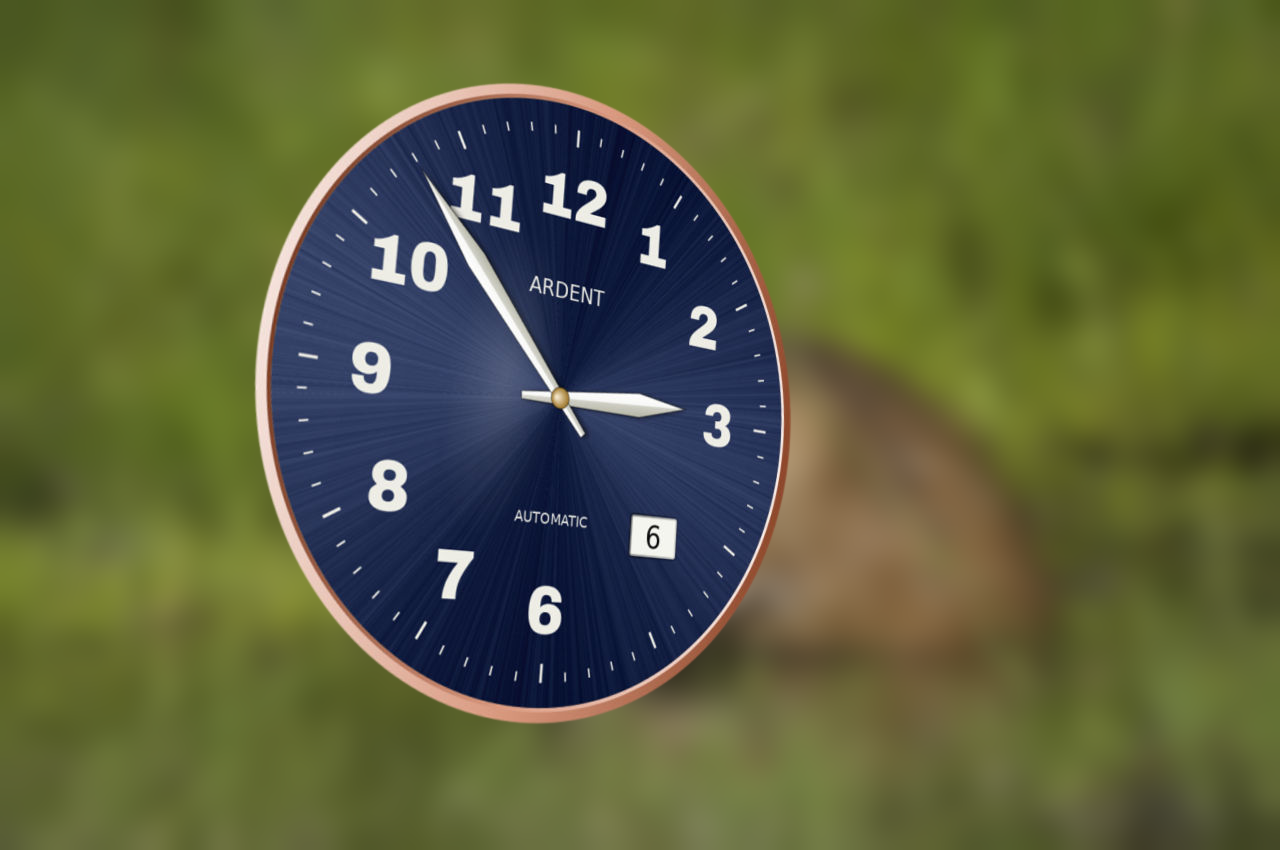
2:53
